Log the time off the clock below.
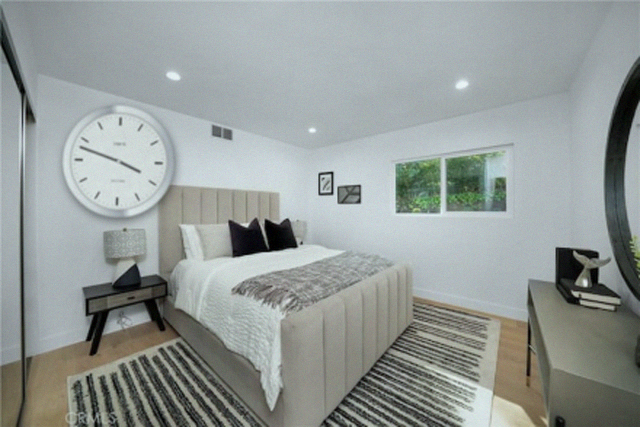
3:48
